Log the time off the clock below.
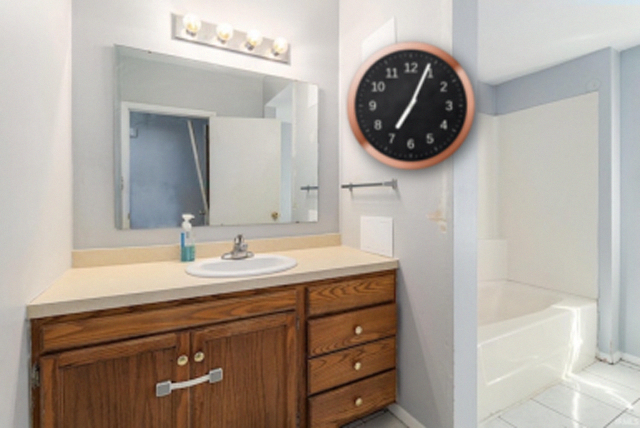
7:04
